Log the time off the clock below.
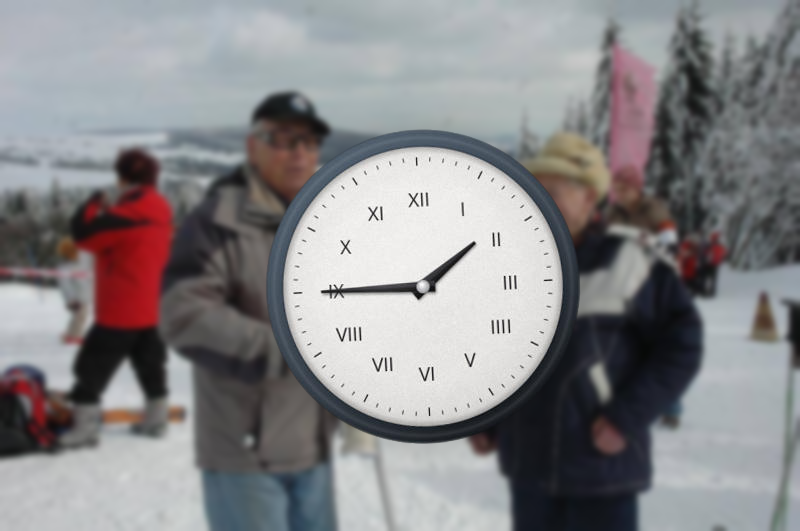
1:45
